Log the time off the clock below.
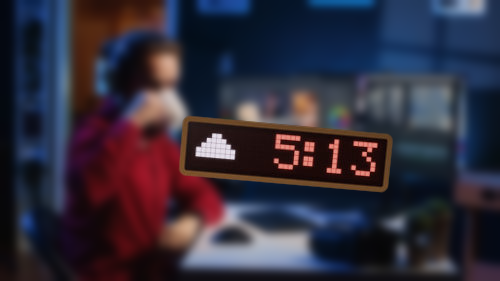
5:13
